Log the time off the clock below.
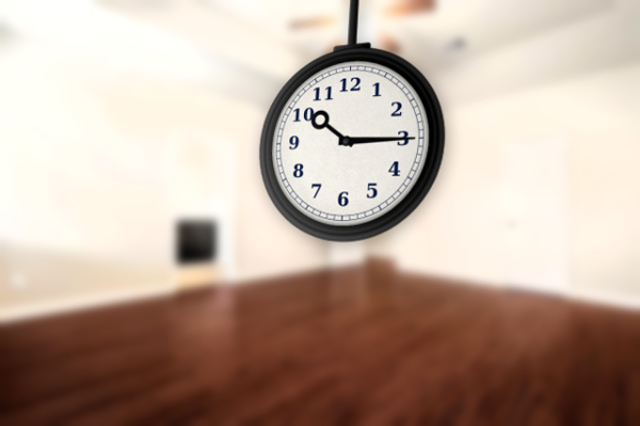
10:15
